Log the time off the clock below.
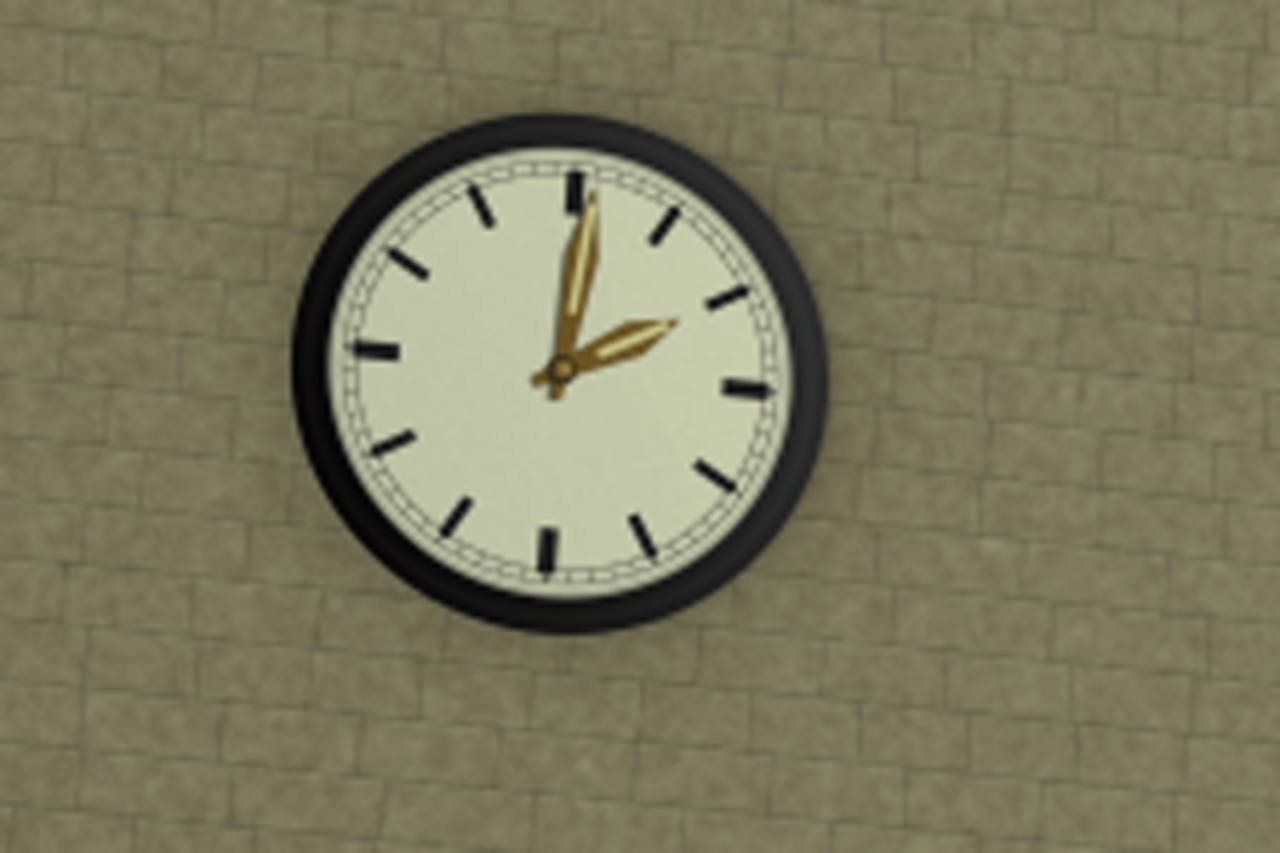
2:01
